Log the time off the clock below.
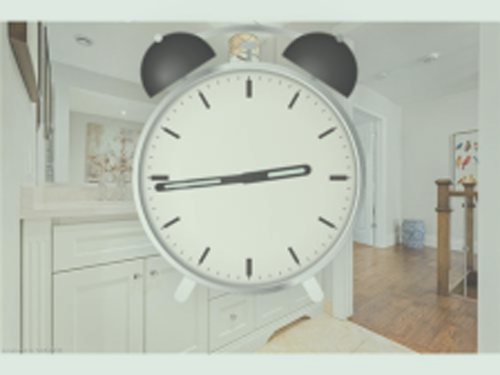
2:44
